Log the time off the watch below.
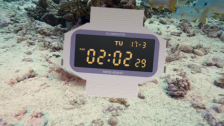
2:02:29
